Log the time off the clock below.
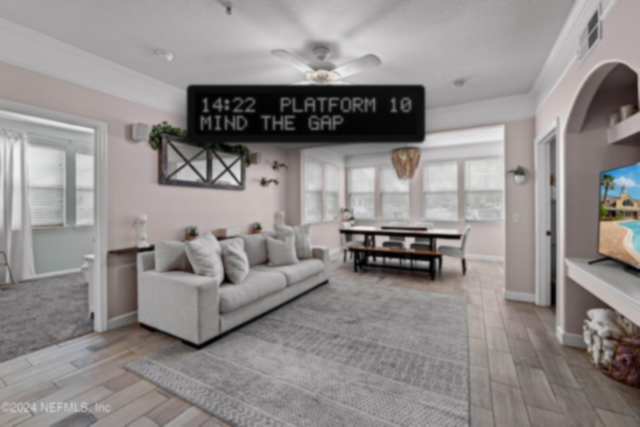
14:22
